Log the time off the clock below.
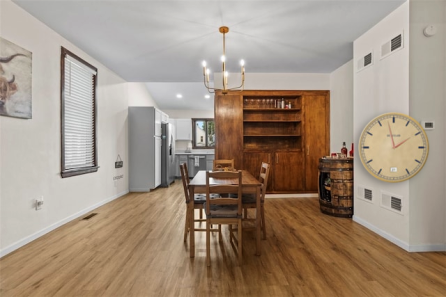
1:58
